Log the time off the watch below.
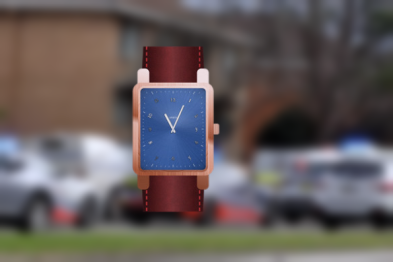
11:04
